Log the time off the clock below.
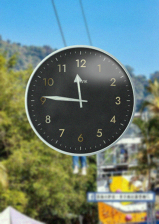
11:46
